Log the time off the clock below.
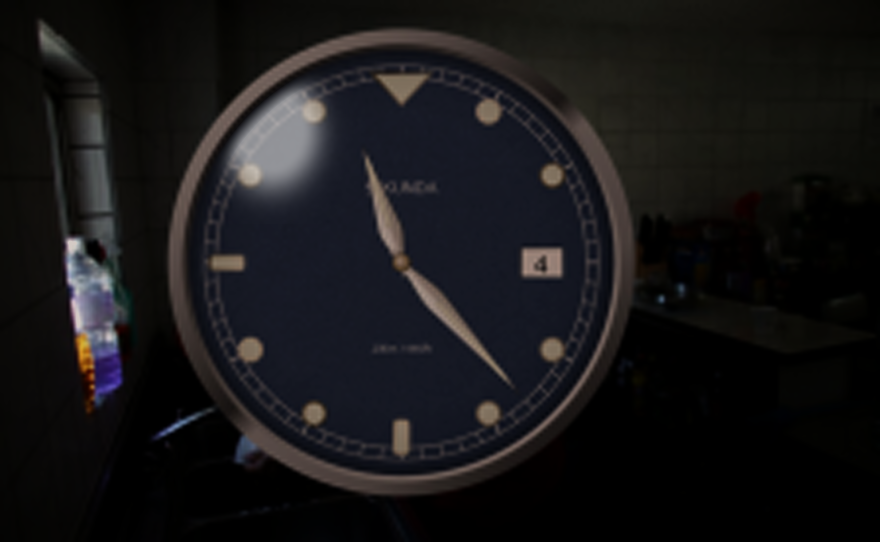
11:23
